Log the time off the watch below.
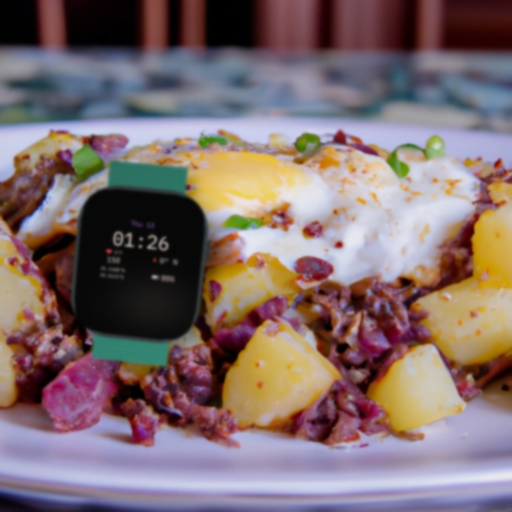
1:26
